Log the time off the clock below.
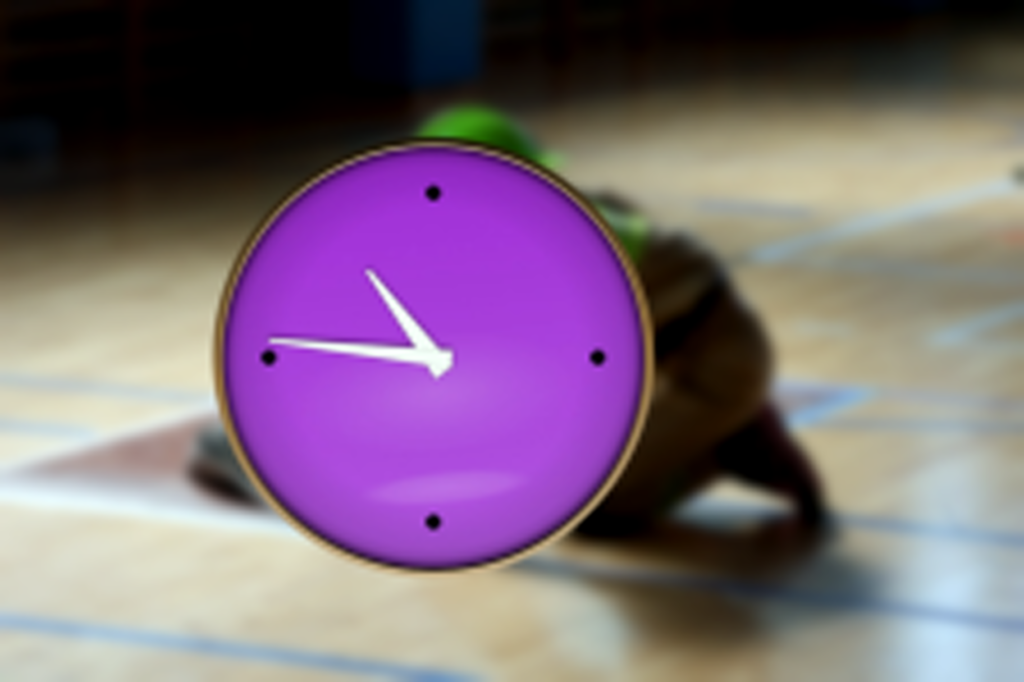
10:46
